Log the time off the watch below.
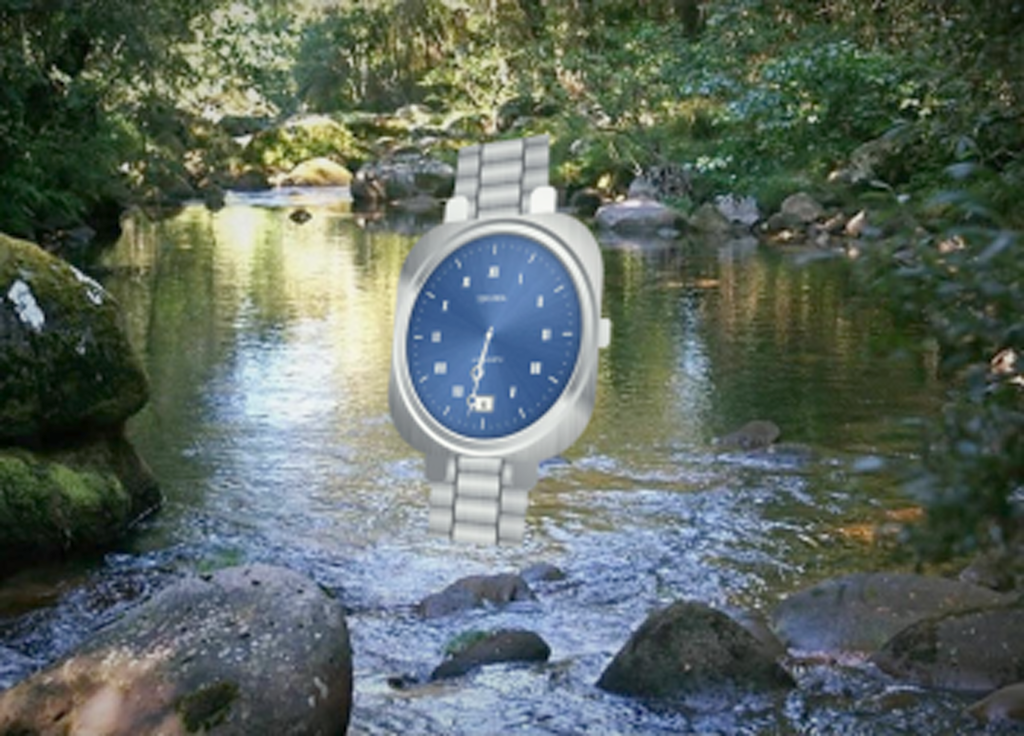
6:32
